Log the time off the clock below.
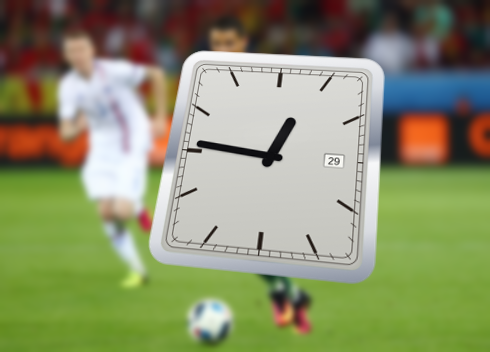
12:46
